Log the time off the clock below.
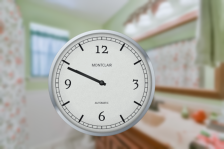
9:49
